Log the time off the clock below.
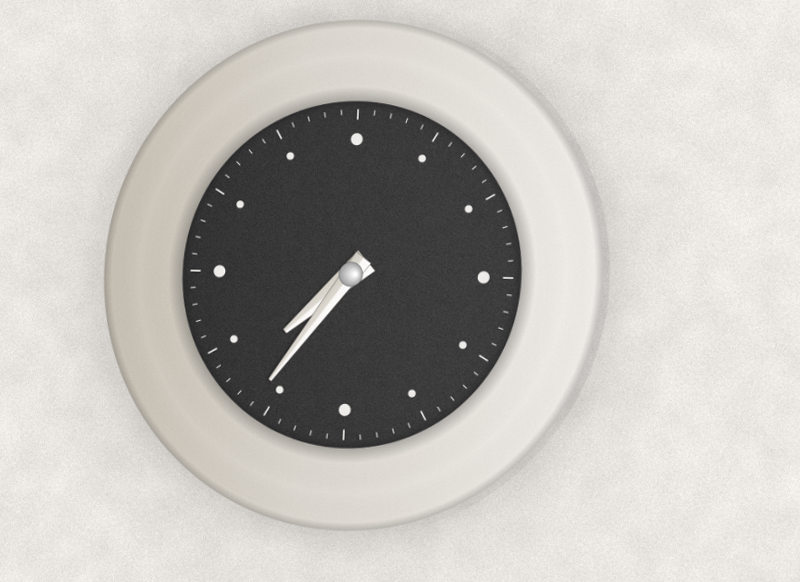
7:36
